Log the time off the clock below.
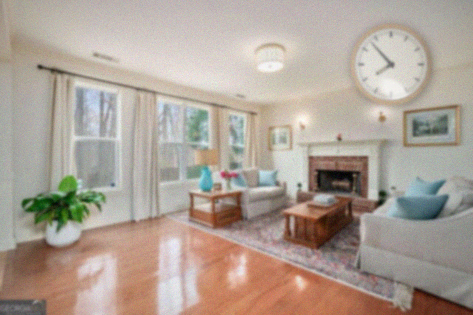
7:53
